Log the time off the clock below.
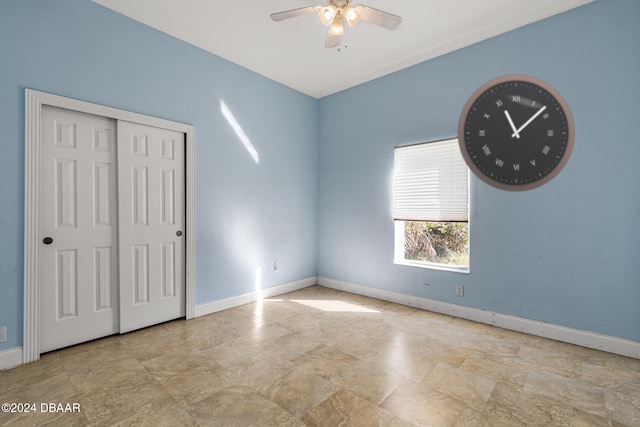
11:08
